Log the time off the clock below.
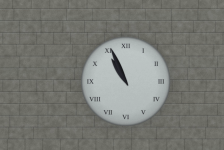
10:56
